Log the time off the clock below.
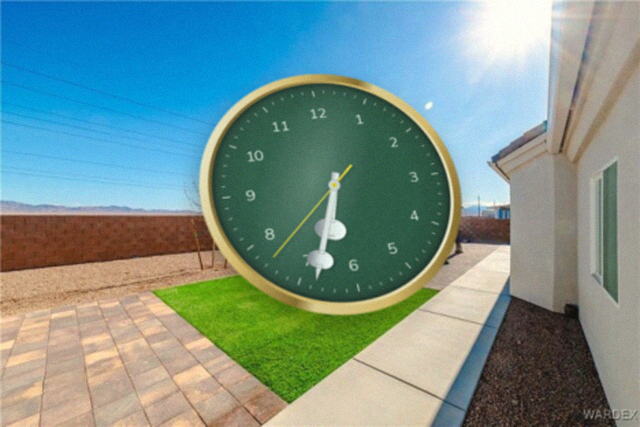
6:33:38
